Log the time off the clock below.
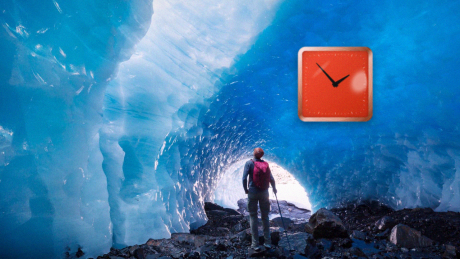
1:53
